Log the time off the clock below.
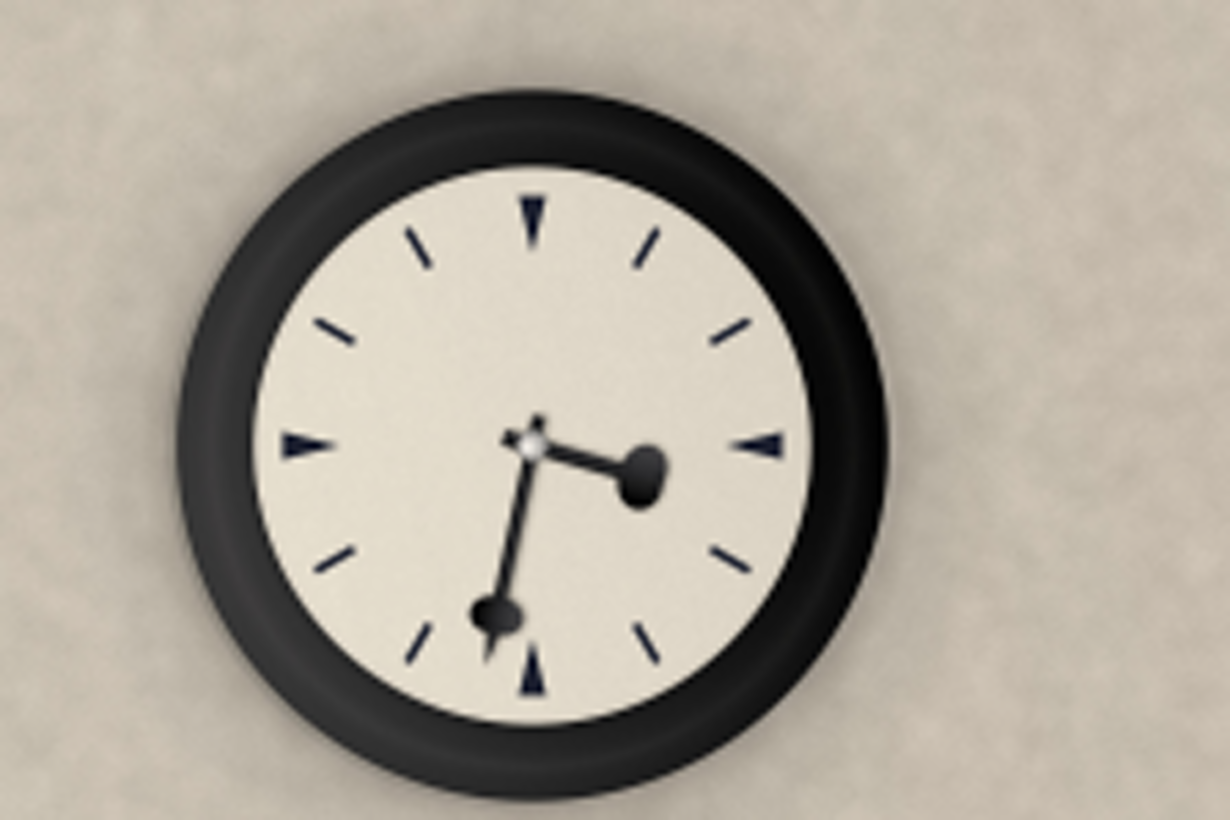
3:32
